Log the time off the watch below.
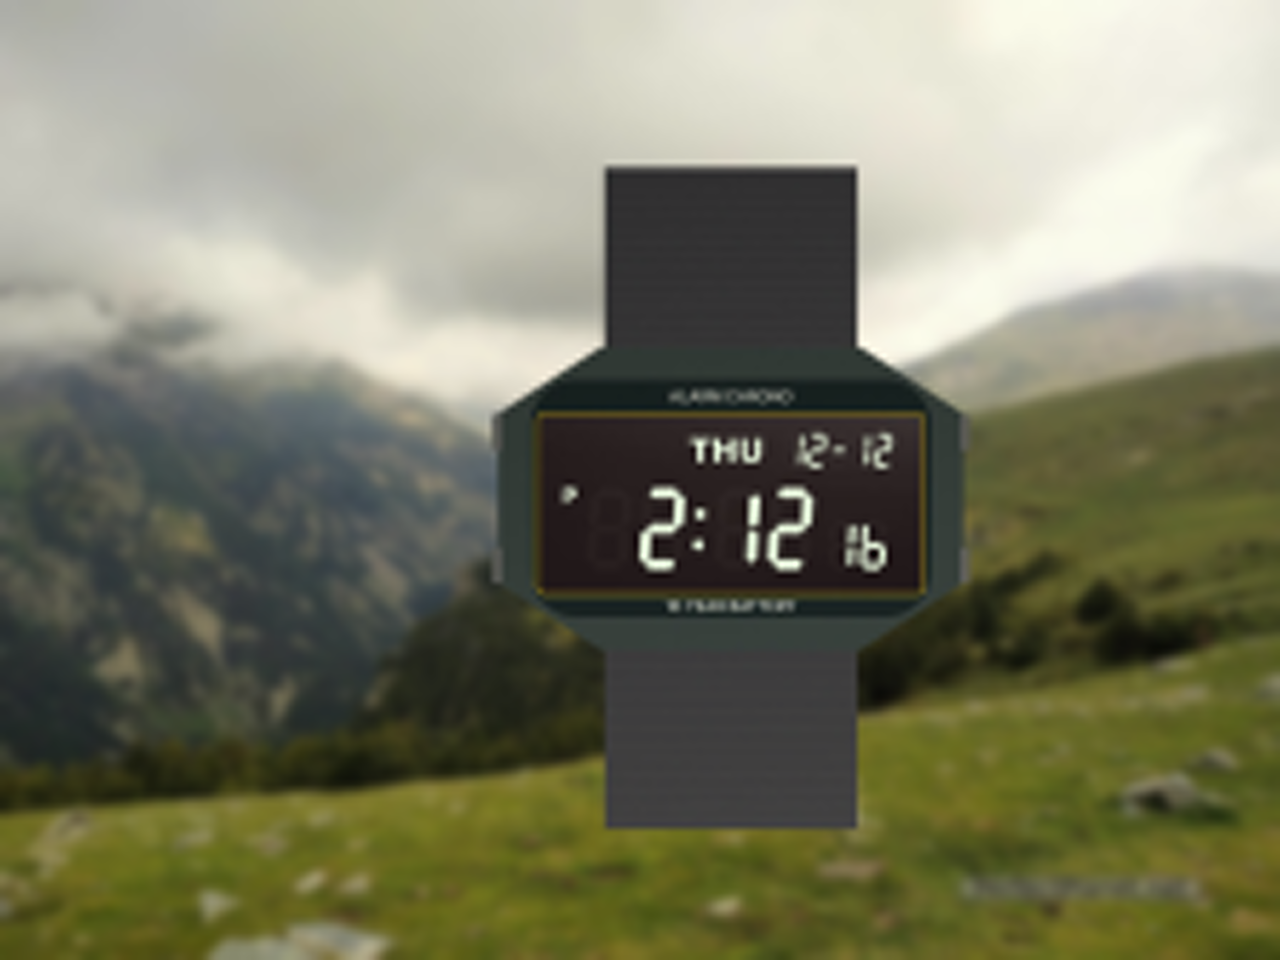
2:12:16
